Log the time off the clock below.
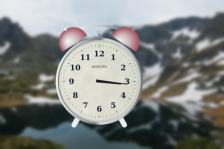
3:16
